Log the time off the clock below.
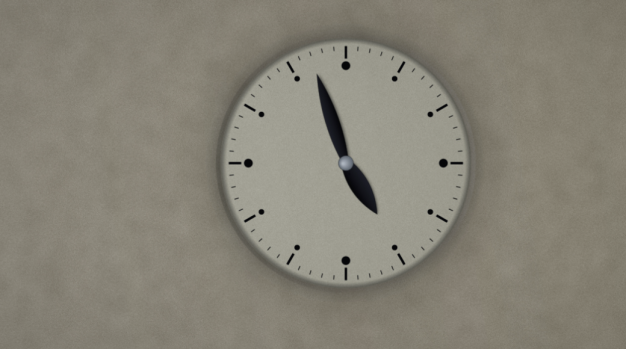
4:57
